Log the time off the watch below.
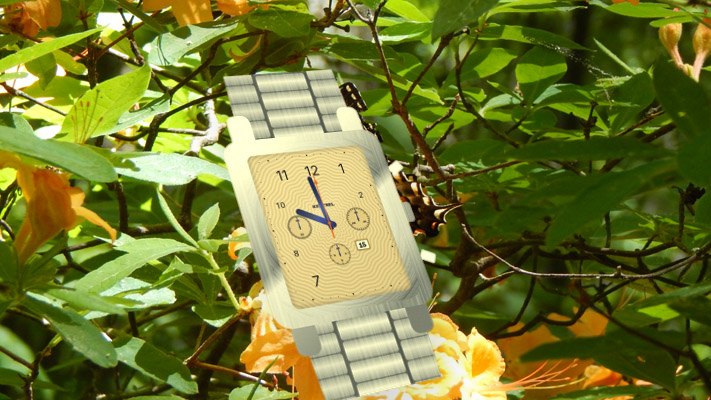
9:59
